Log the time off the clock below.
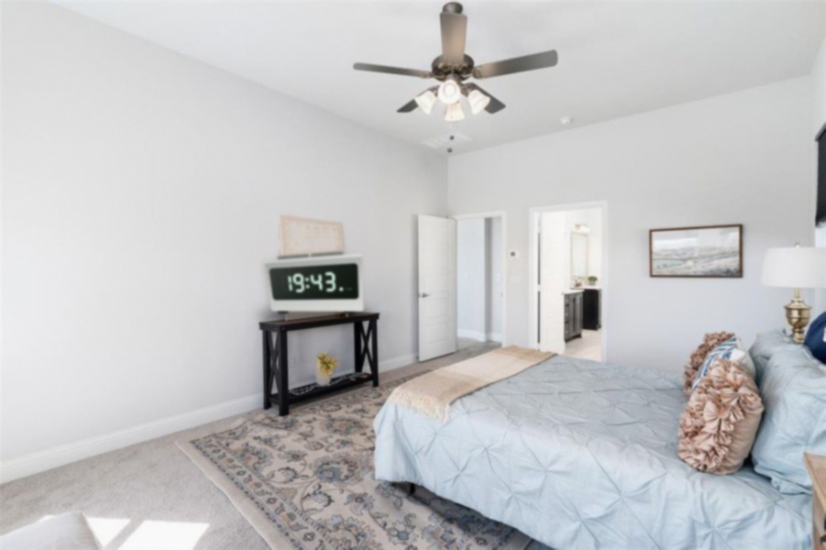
19:43
